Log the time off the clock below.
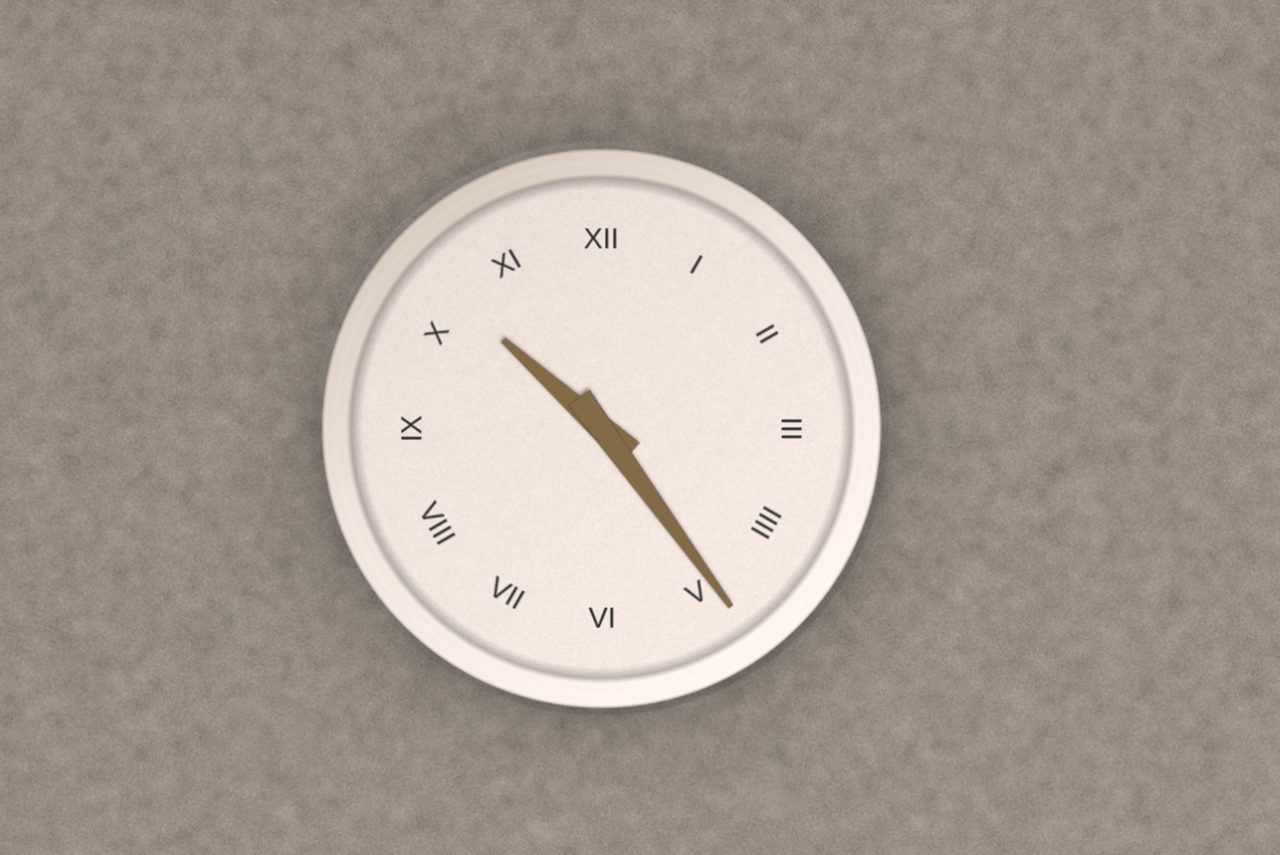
10:24
